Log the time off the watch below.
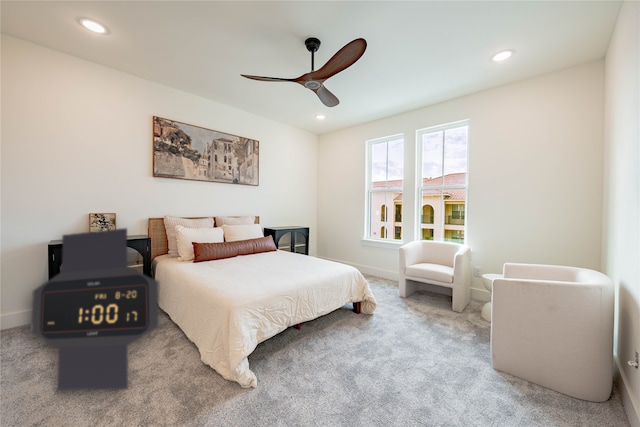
1:00:17
